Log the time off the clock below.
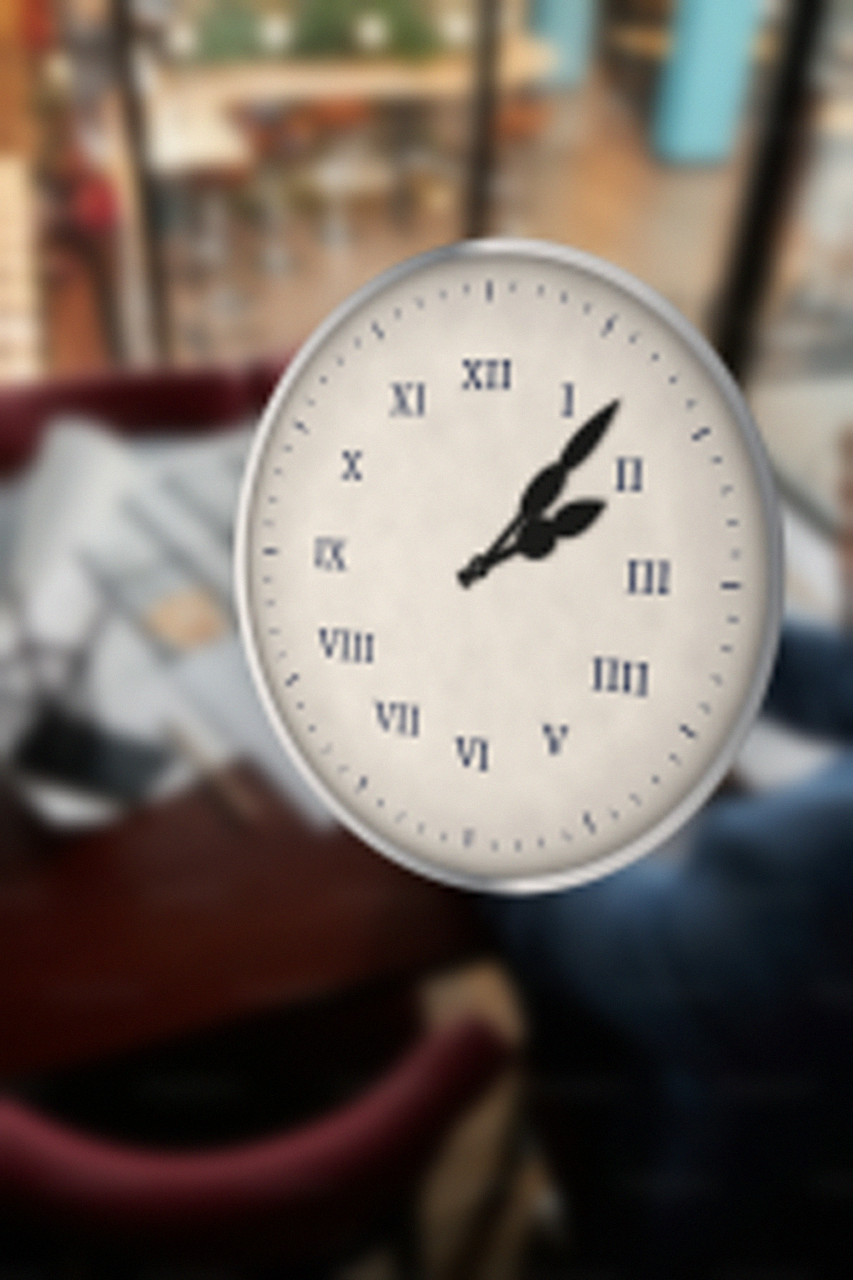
2:07
